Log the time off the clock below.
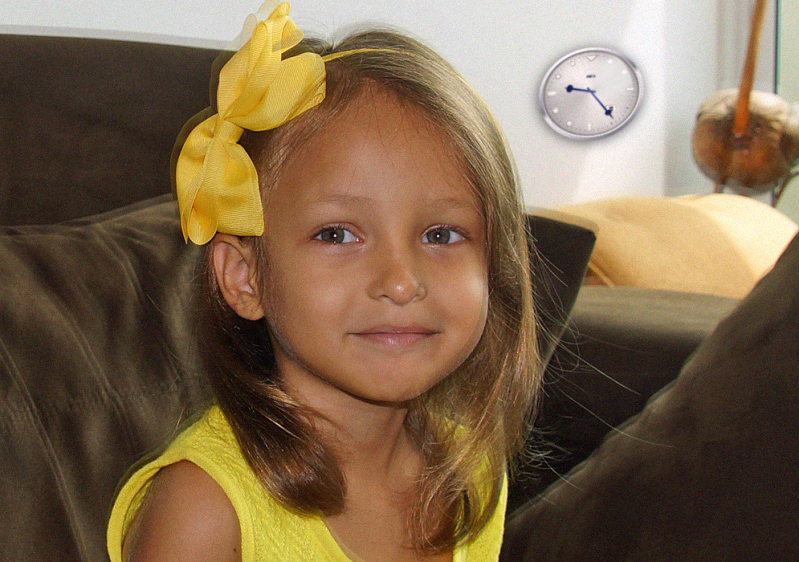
9:24
